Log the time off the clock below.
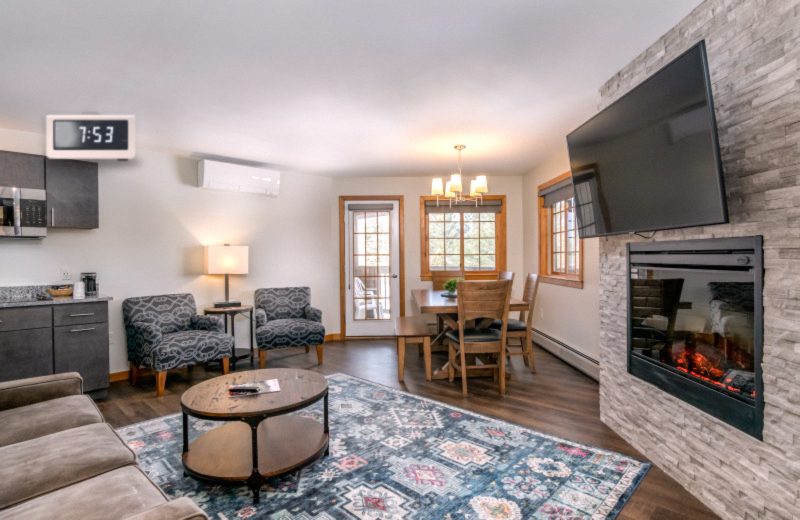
7:53
